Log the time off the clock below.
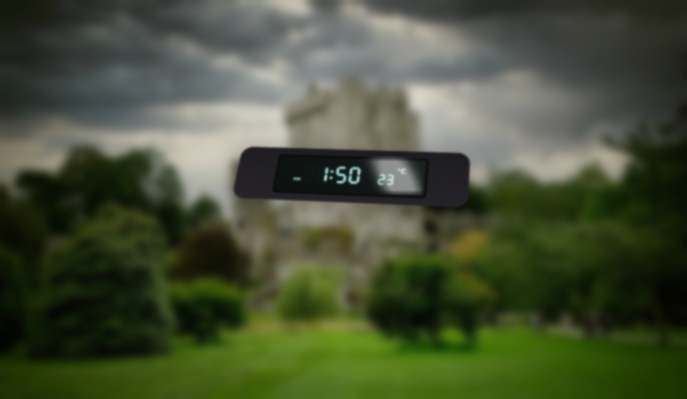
1:50
